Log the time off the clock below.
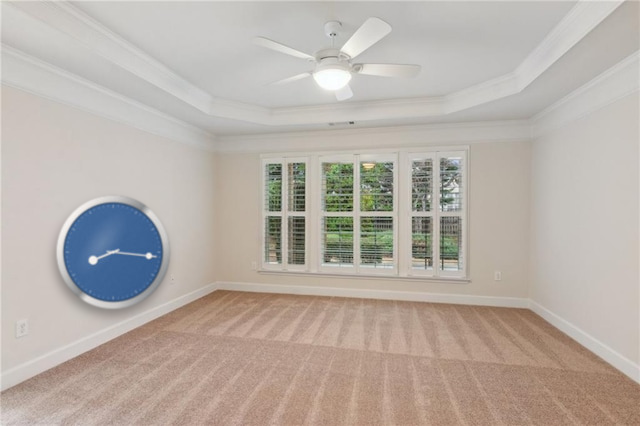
8:16
